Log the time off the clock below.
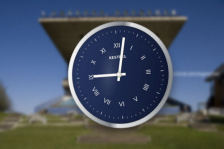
9:02
